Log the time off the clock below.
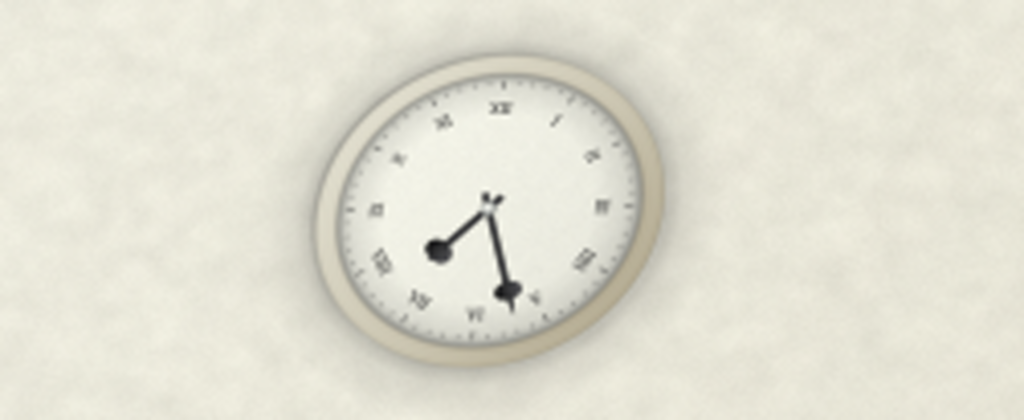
7:27
